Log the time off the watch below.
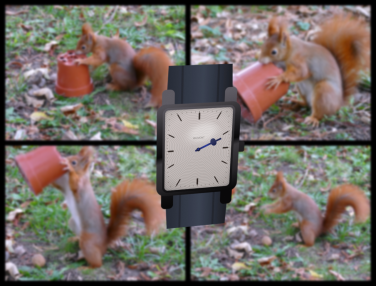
2:11
